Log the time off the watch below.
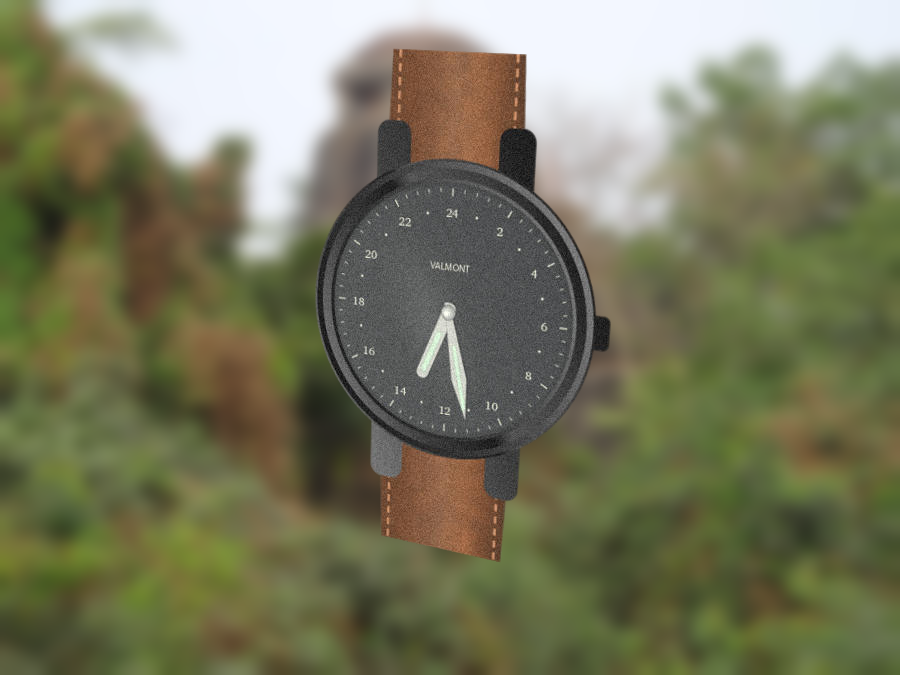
13:28
